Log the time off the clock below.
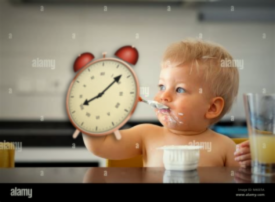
8:08
